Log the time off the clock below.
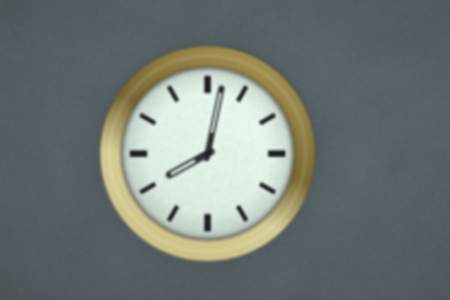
8:02
